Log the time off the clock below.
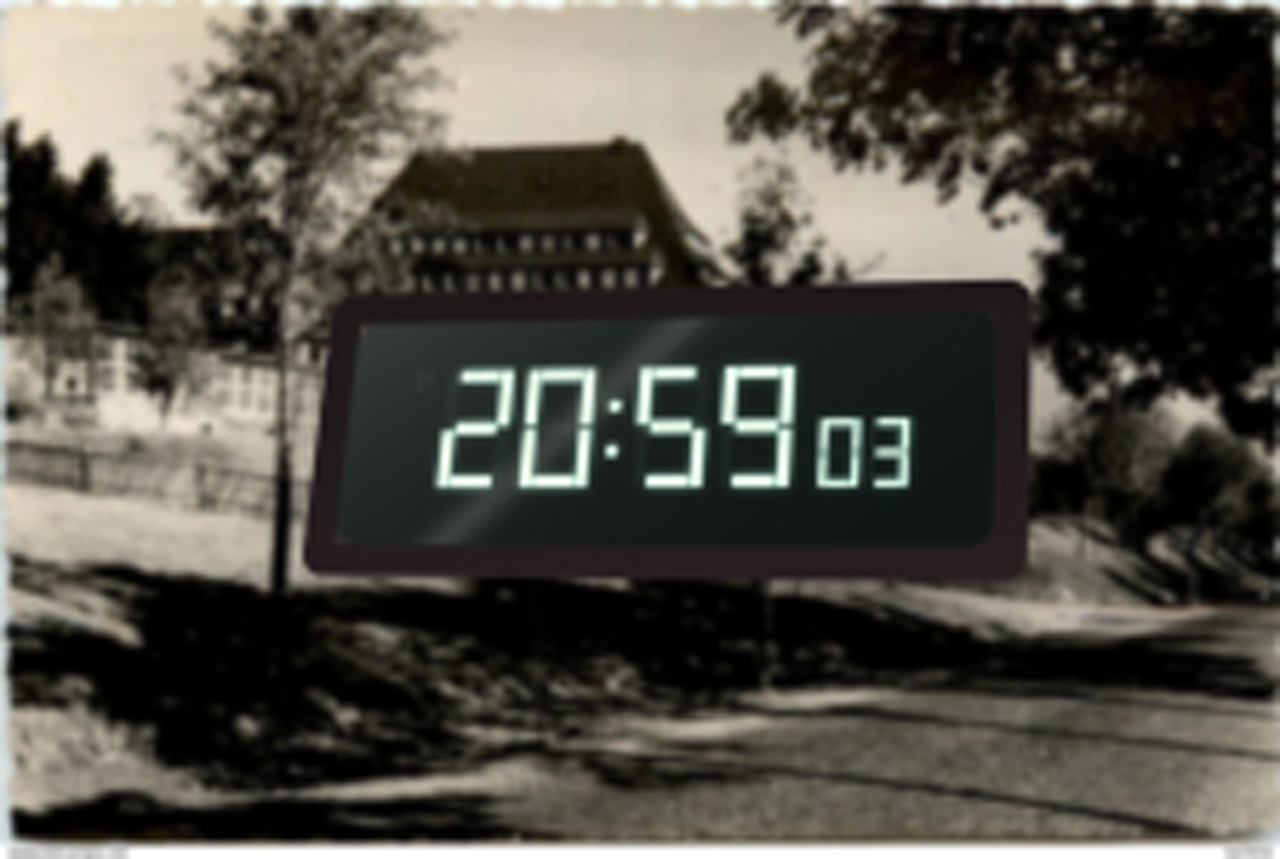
20:59:03
